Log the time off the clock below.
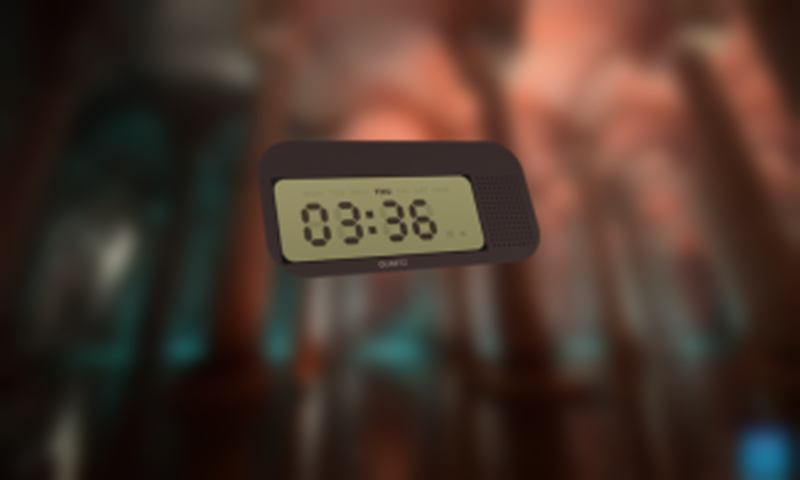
3:36
